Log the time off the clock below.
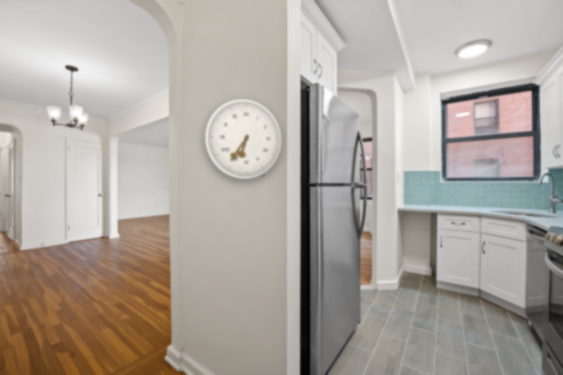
6:36
